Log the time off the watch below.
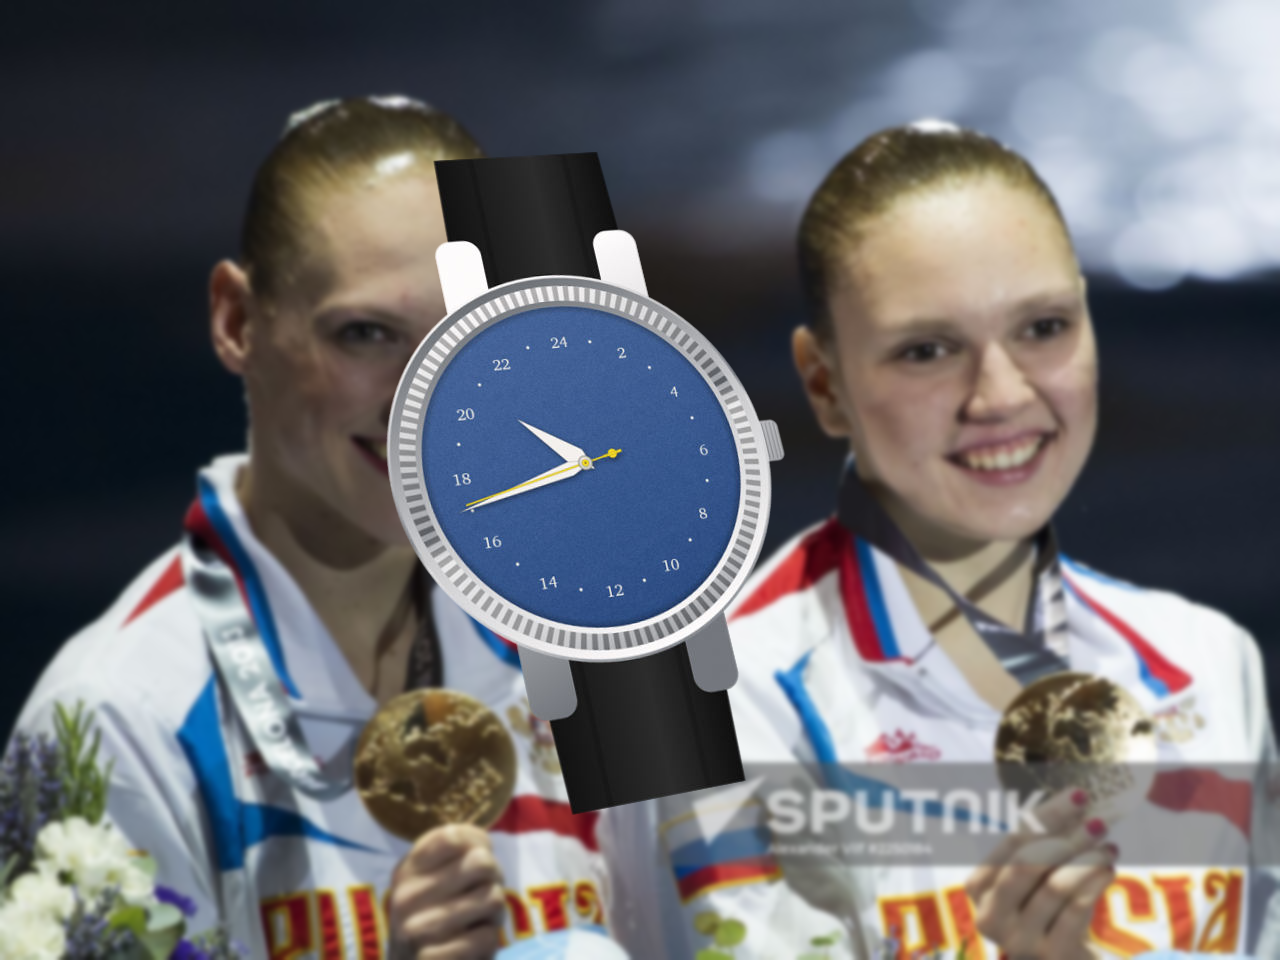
20:42:43
